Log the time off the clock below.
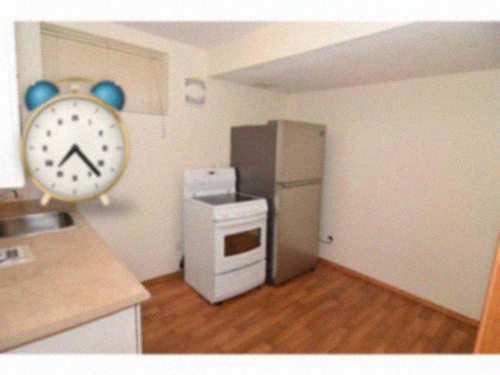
7:23
